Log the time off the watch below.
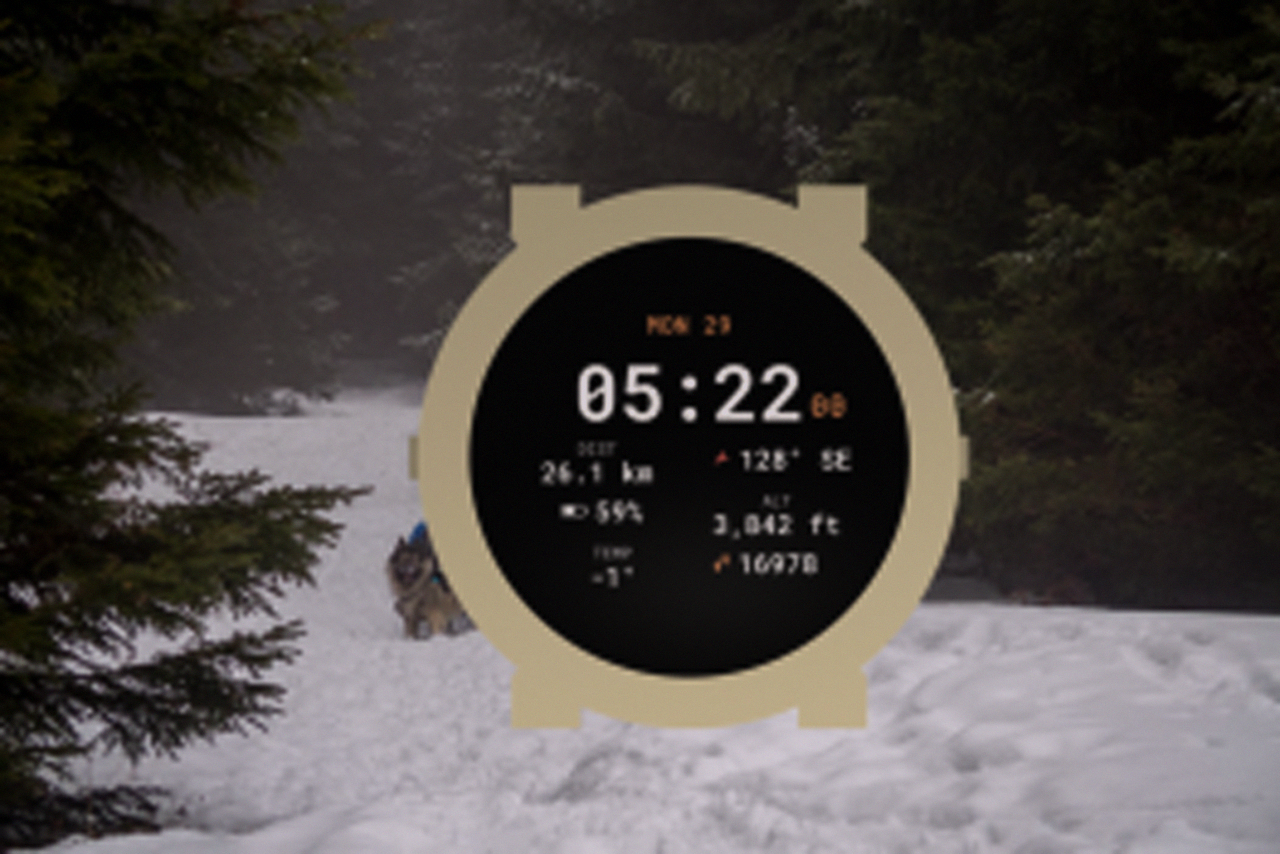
5:22
